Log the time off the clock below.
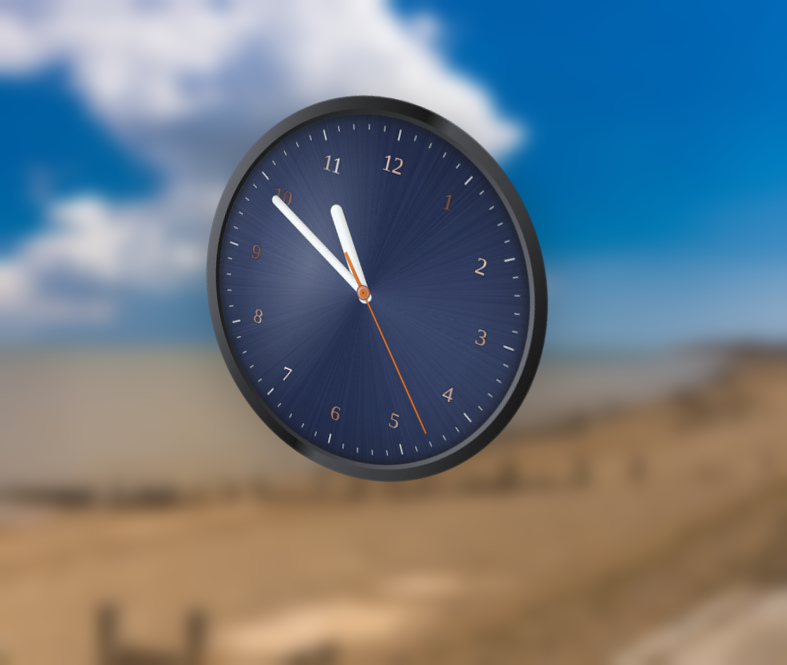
10:49:23
